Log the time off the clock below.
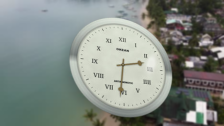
2:31
